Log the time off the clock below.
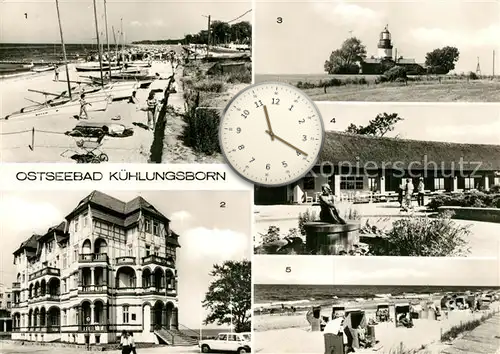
11:19
